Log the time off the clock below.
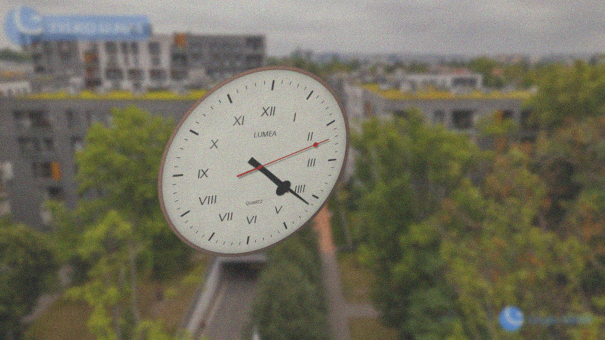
4:21:12
